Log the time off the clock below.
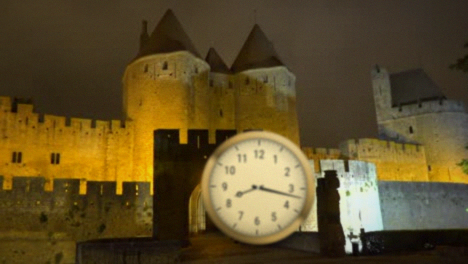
8:17
